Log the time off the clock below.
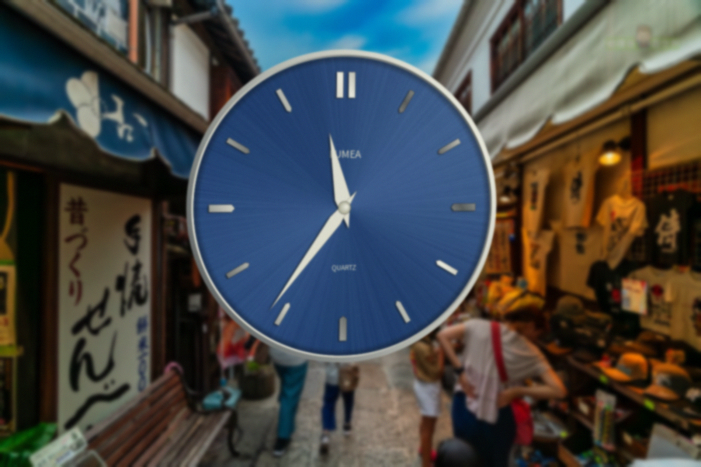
11:36
